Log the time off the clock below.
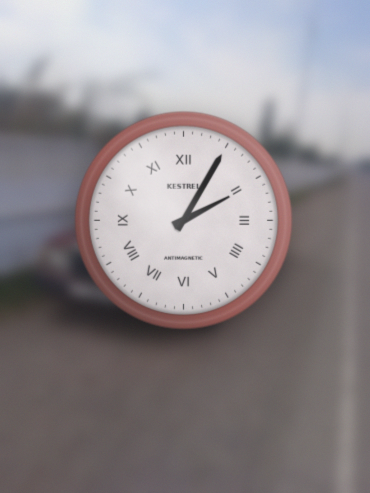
2:05
